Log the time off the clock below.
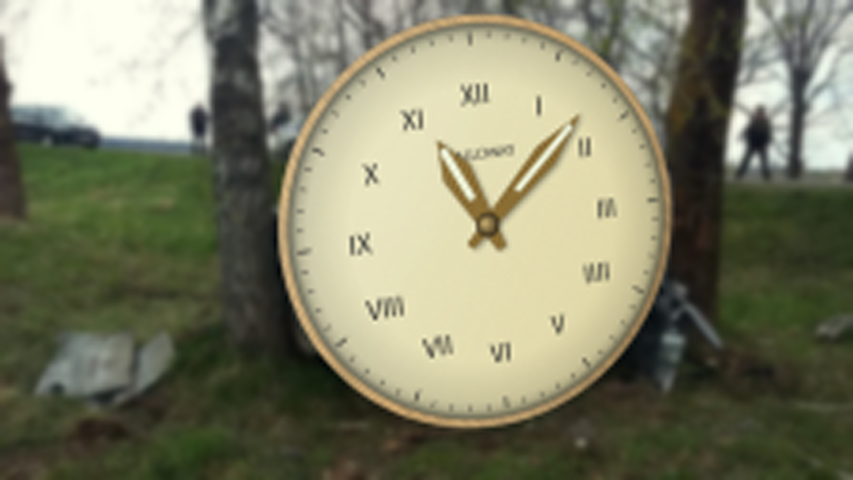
11:08
